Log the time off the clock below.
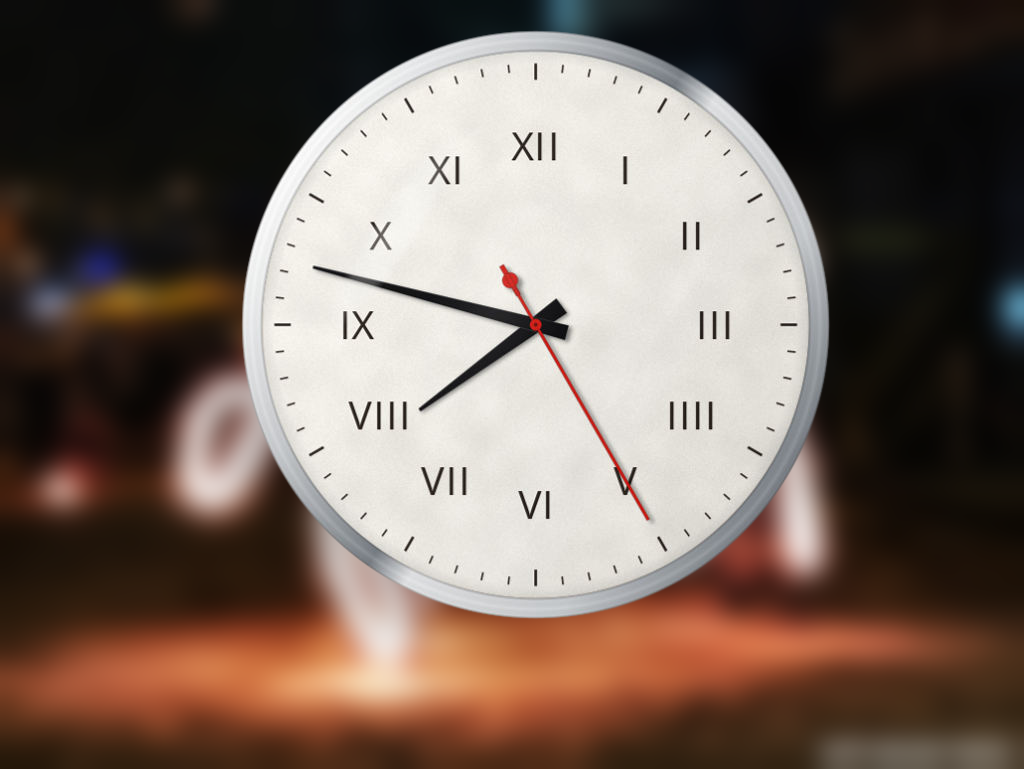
7:47:25
